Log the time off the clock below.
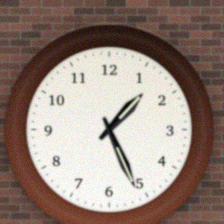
1:26
